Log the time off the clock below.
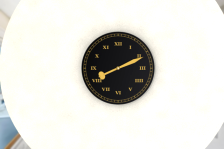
8:11
